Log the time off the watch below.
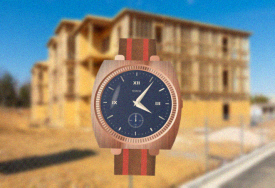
4:06
